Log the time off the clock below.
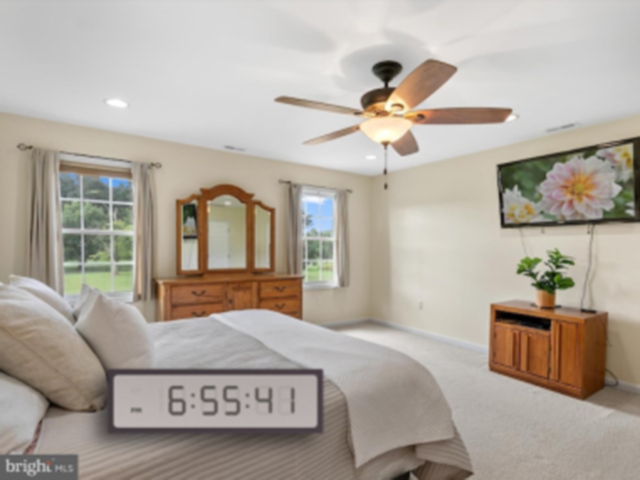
6:55:41
